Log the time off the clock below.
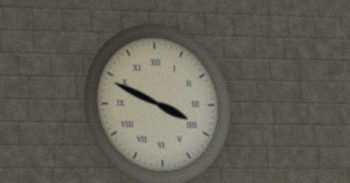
3:49
